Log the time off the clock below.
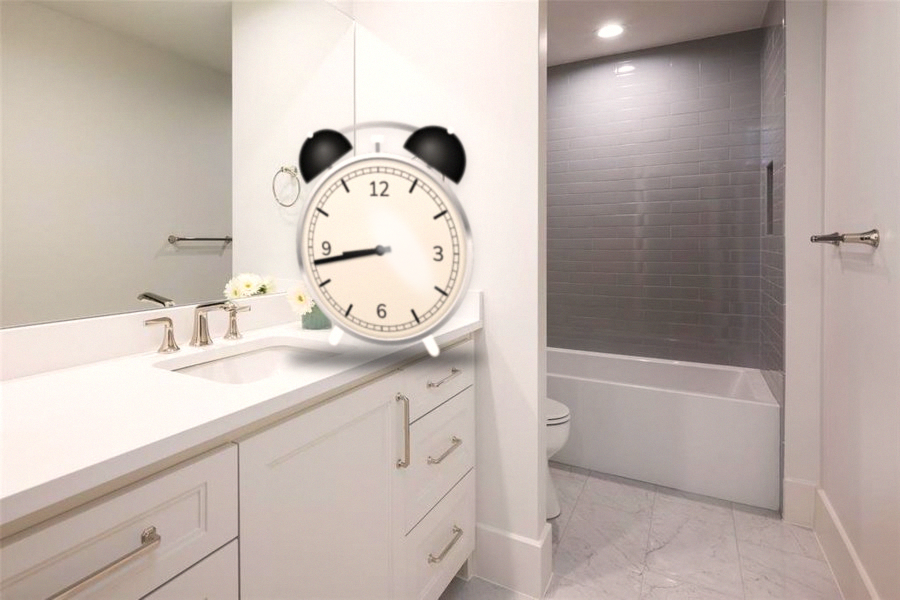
8:43
